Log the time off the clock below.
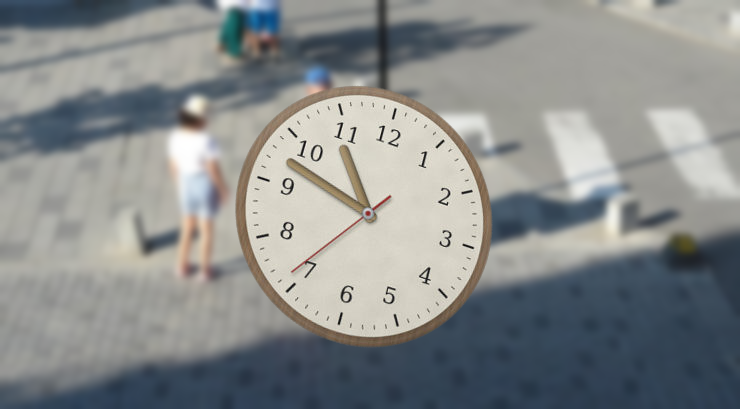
10:47:36
